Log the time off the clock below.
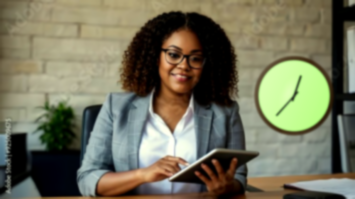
12:37
